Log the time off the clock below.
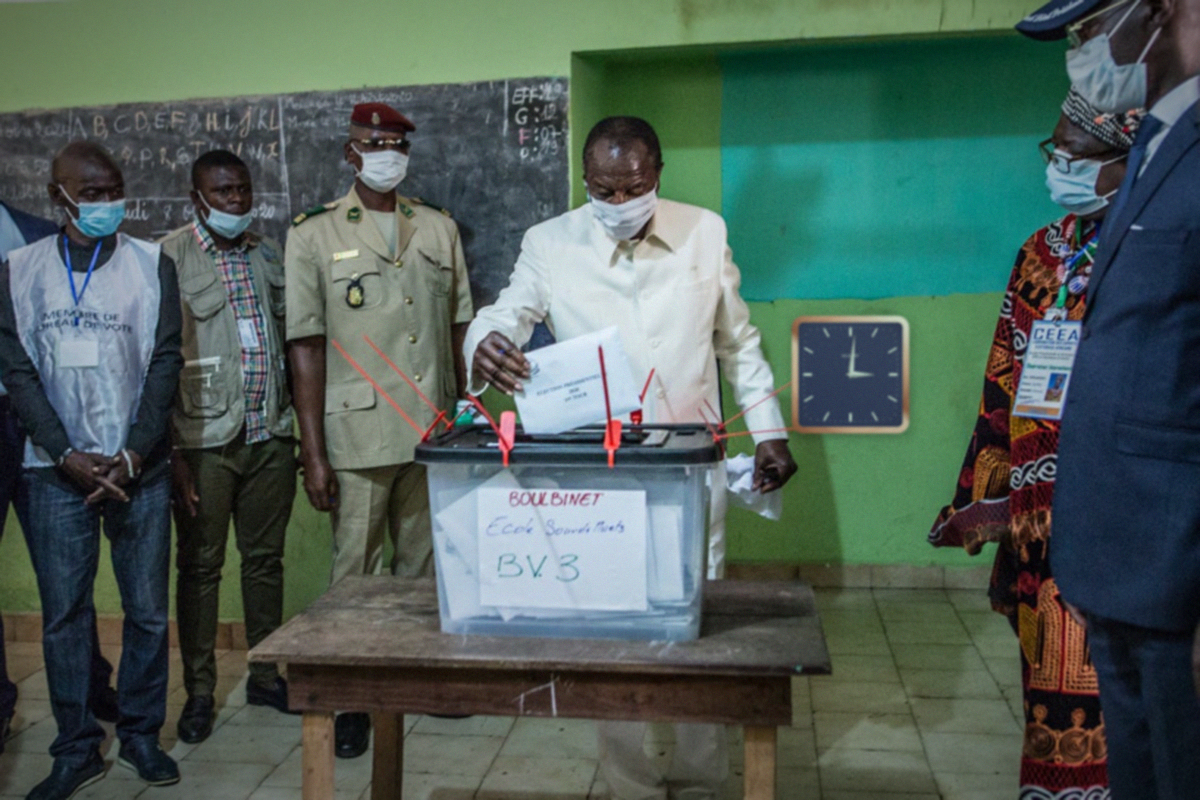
3:01
